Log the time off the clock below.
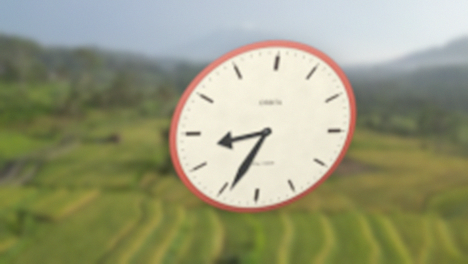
8:34
